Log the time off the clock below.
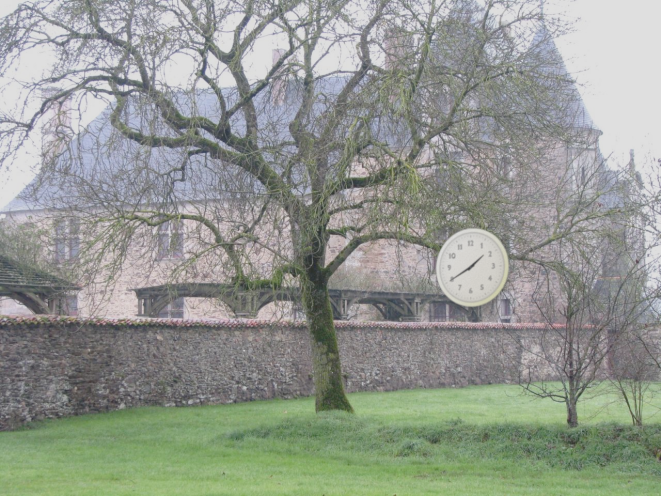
1:40
